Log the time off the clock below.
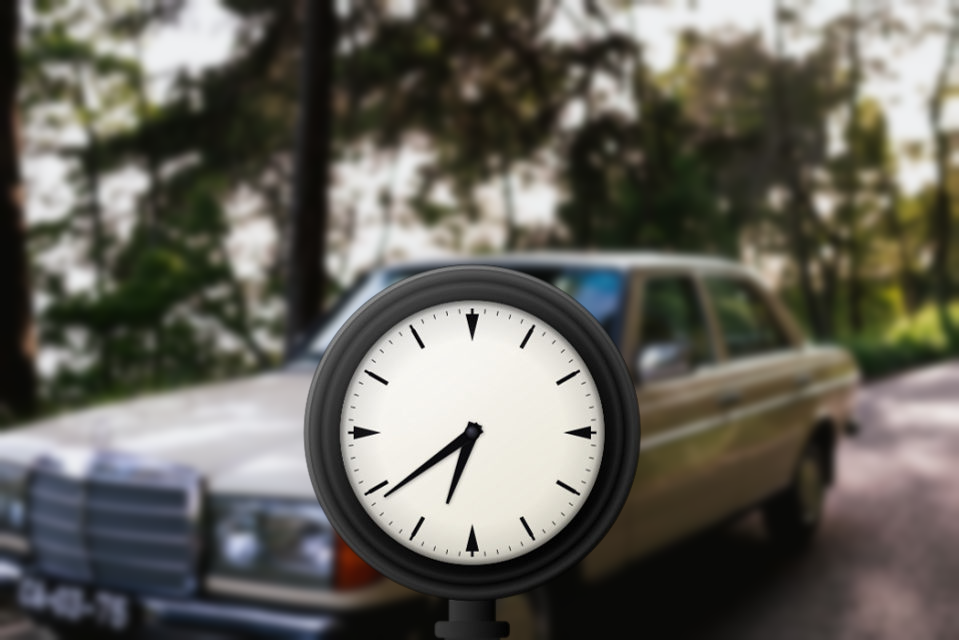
6:39
